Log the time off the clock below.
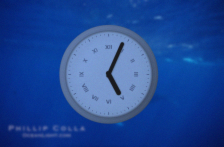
5:04
